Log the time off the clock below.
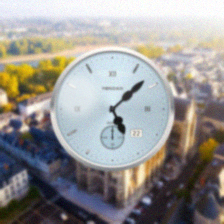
5:08
